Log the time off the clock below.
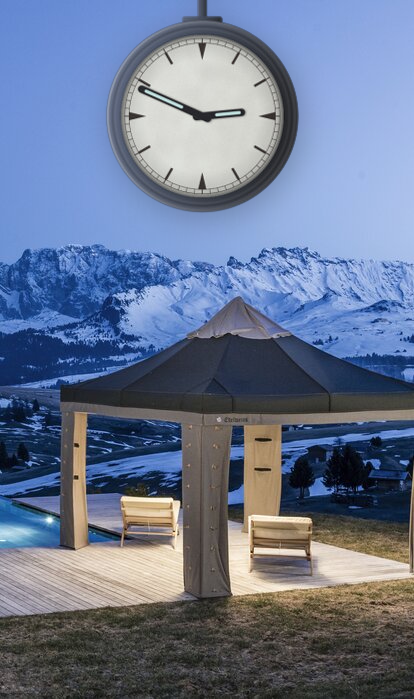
2:49
